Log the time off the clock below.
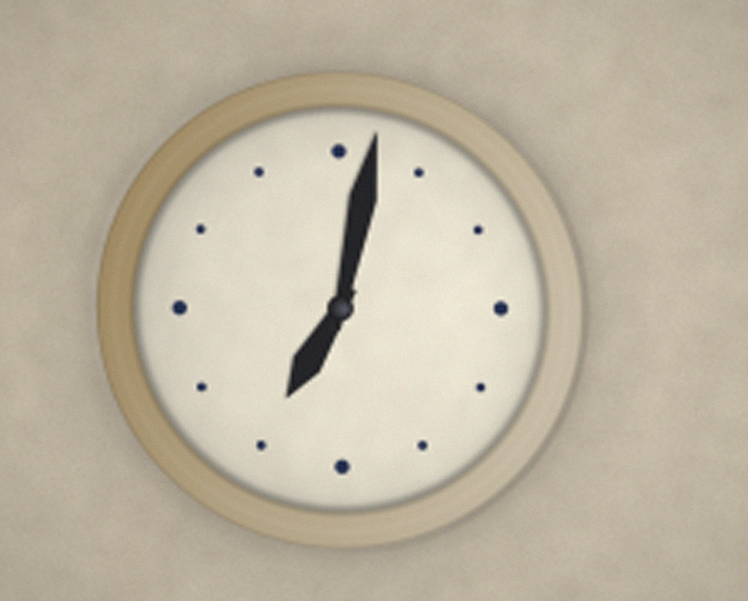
7:02
